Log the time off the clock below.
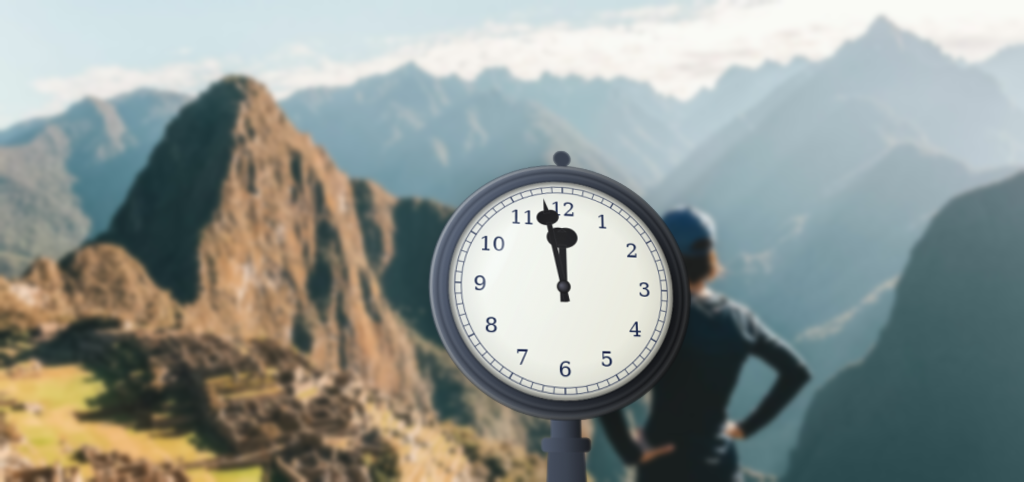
11:58
